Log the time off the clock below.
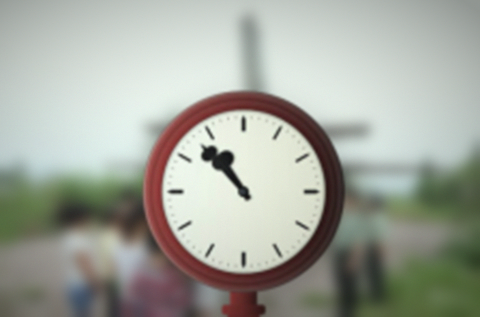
10:53
